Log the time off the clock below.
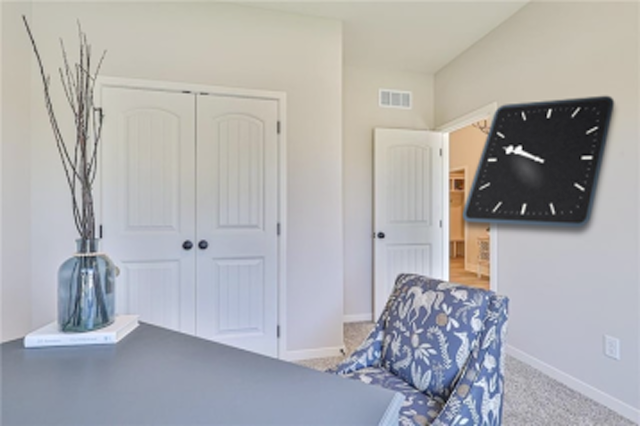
9:48
